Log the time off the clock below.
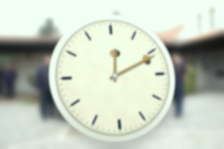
12:11
